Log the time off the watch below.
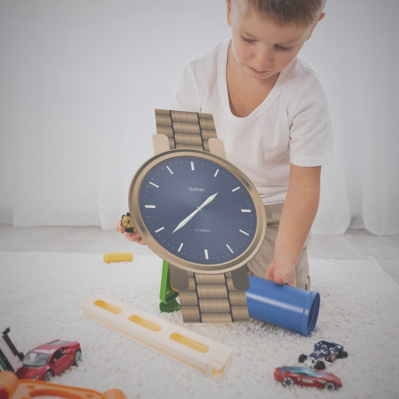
1:38
